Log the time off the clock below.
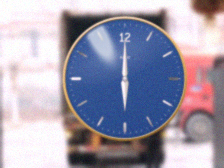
6:00
